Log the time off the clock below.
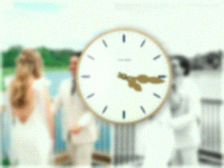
4:16
